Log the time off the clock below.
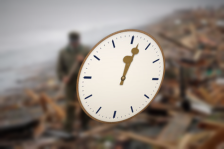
12:02
